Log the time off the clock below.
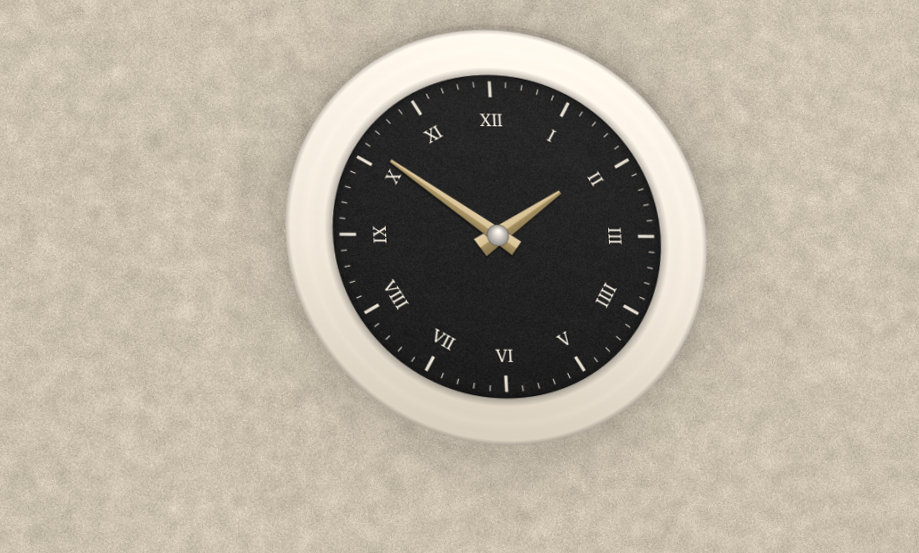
1:51
